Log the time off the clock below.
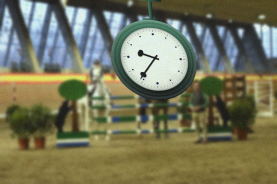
9:36
